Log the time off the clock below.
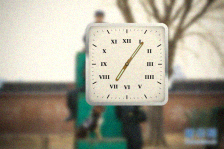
7:06
